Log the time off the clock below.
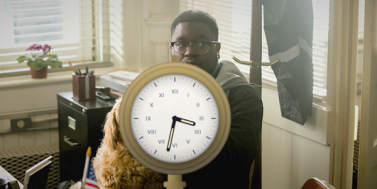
3:32
